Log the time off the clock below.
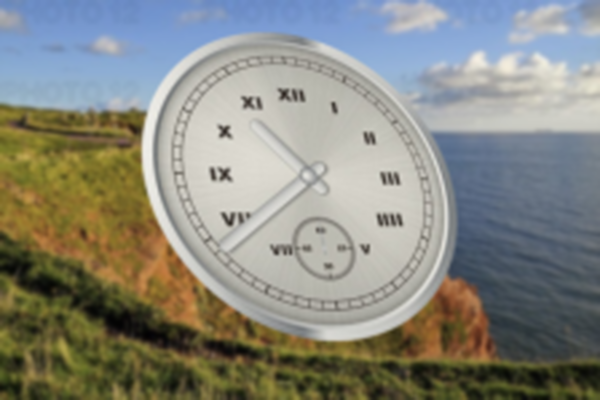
10:39
